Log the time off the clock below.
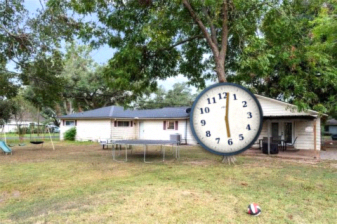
6:02
